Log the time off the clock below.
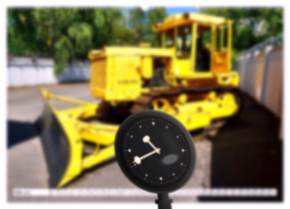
10:41
